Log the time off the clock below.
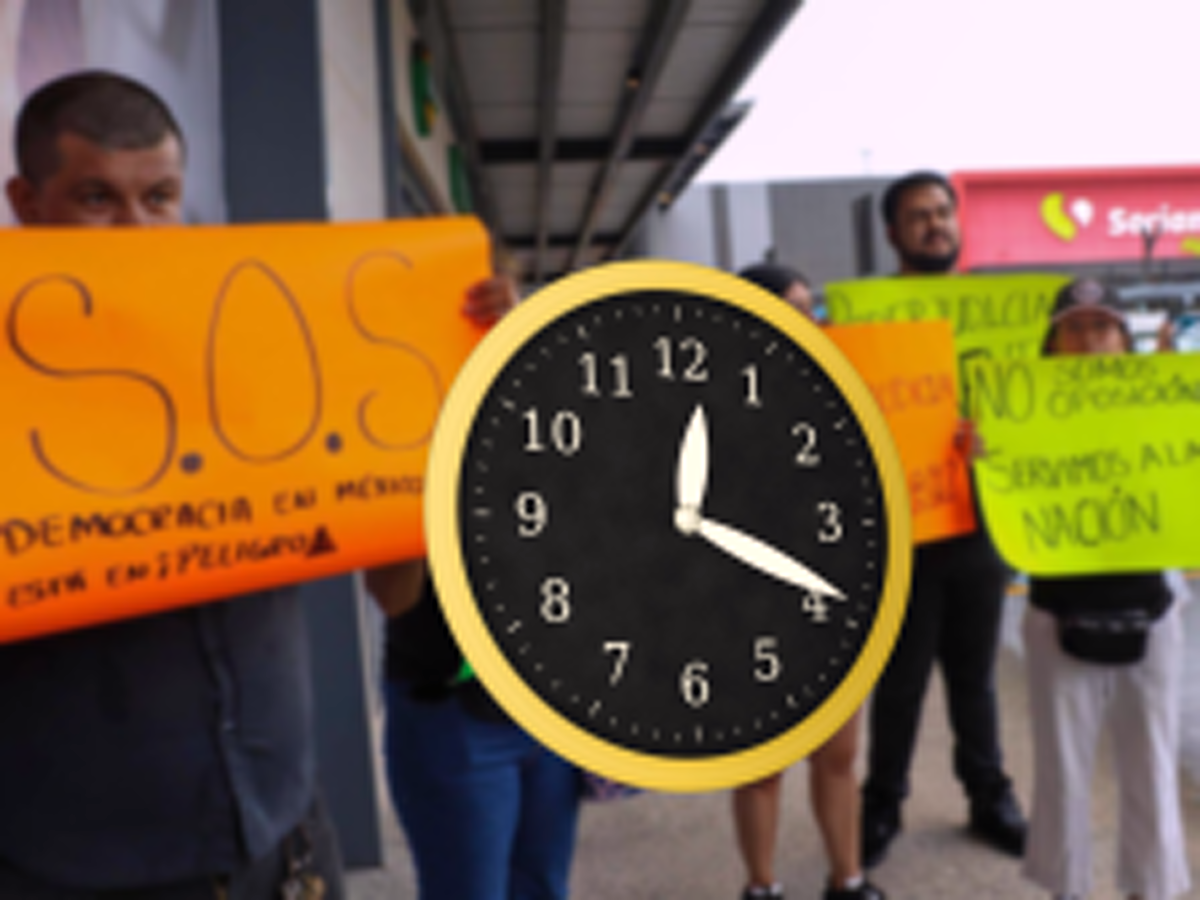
12:19
